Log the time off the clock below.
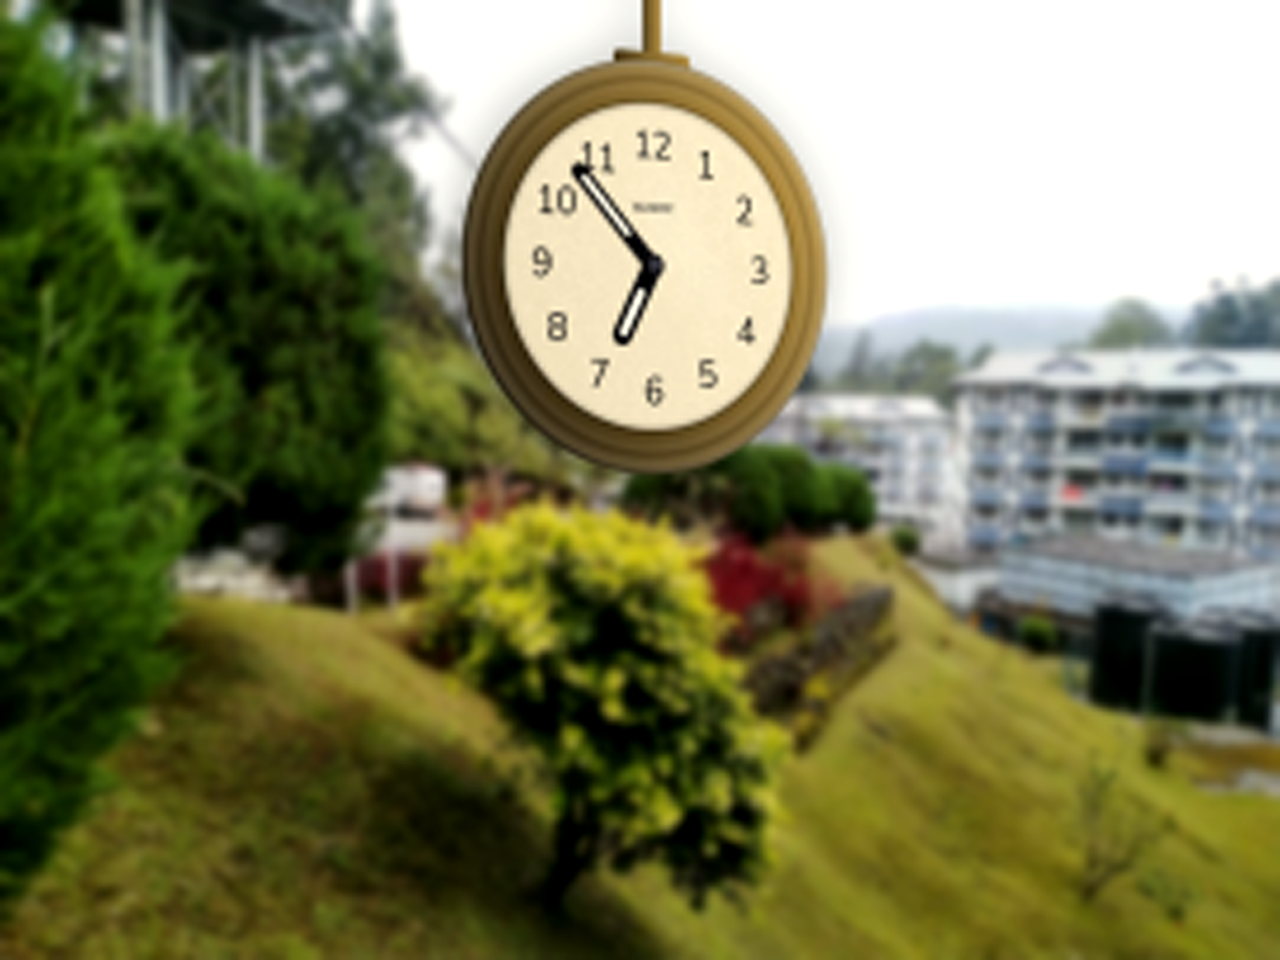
6:53
